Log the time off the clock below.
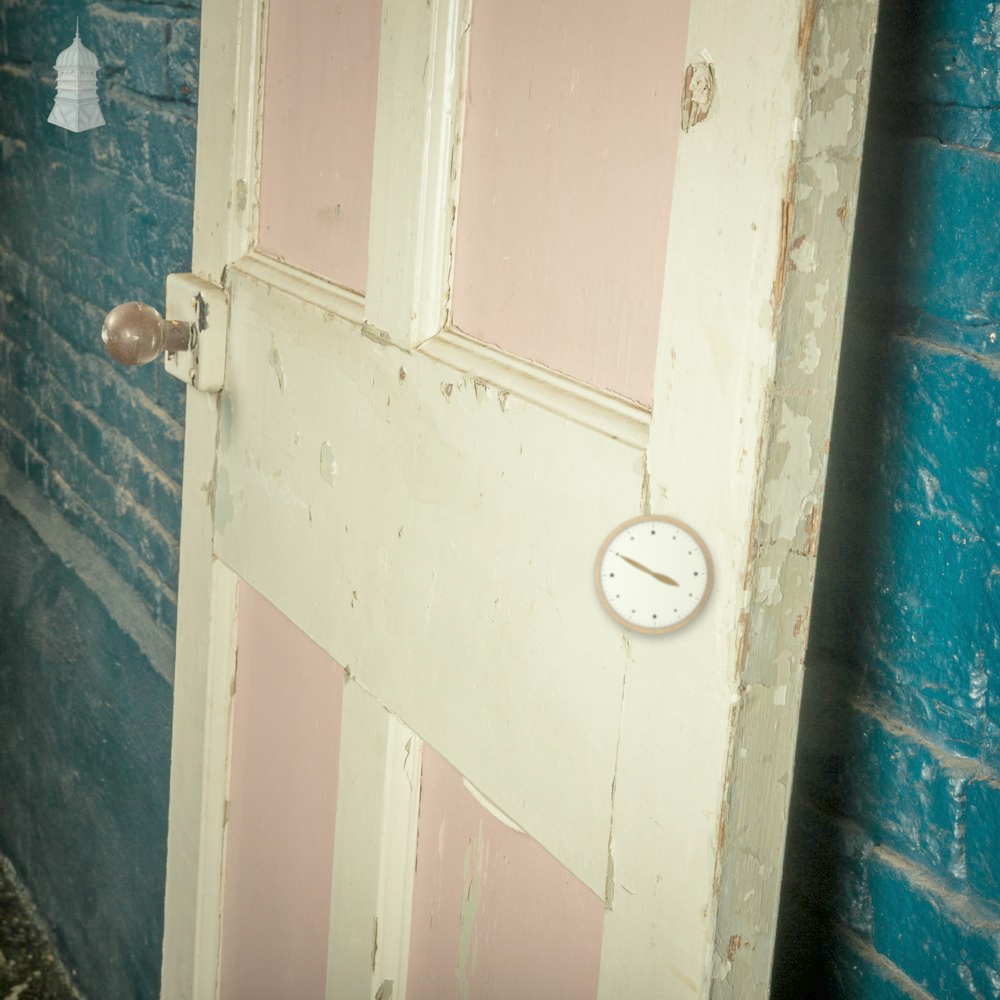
3:50
